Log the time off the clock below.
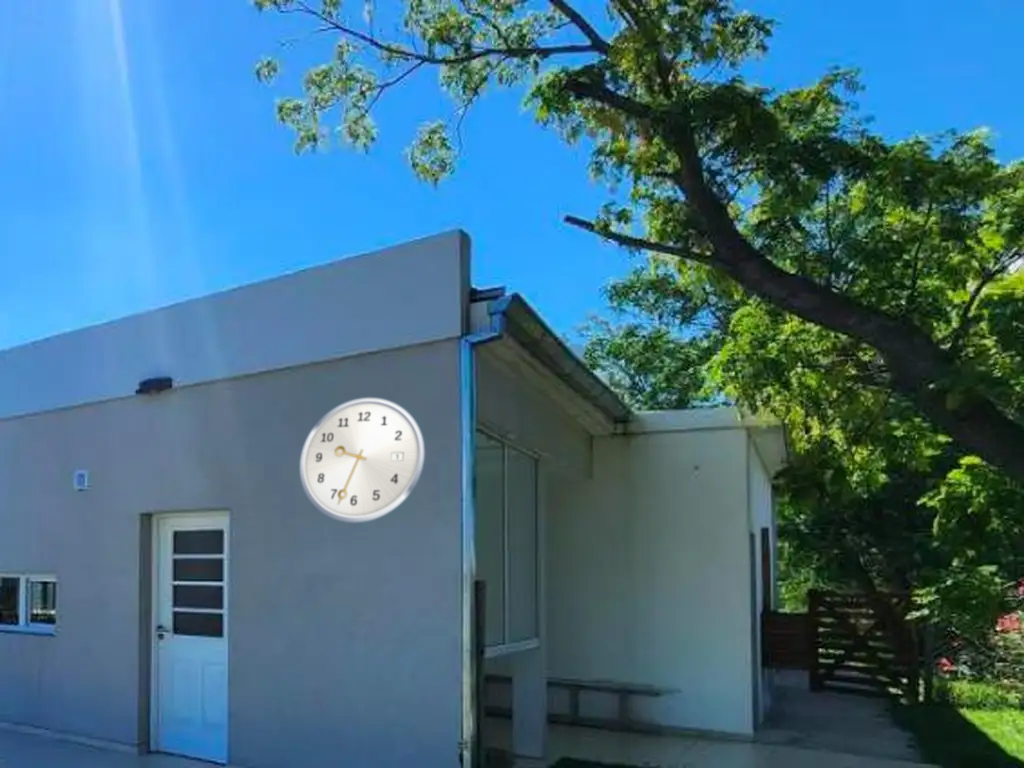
9:33
